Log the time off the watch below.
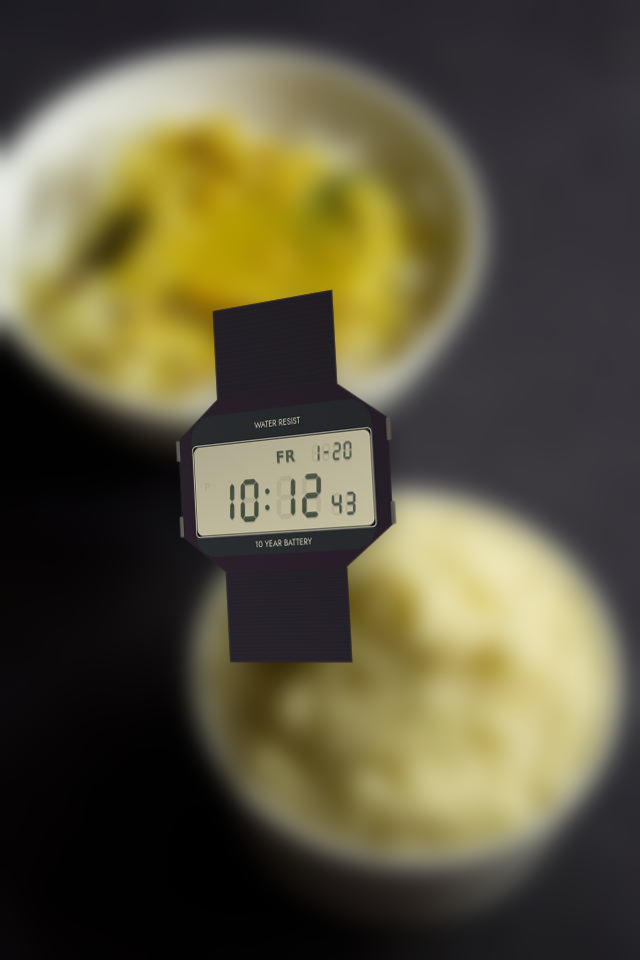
10:12:43
